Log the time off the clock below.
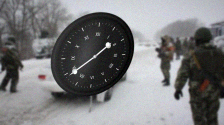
1:39
